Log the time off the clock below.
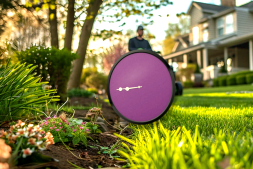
8:44
